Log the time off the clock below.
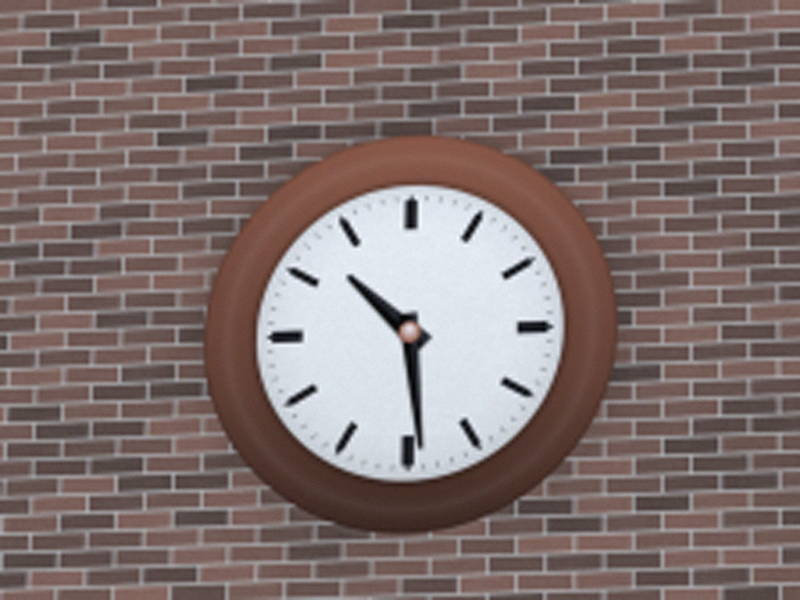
10:29
